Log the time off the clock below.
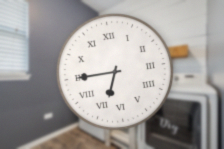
6:45
